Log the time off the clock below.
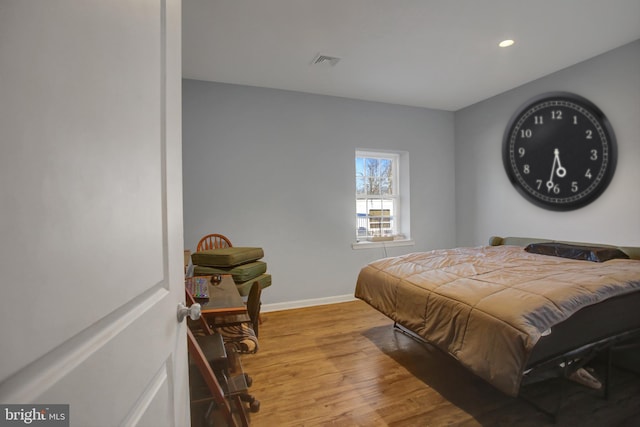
5:32
